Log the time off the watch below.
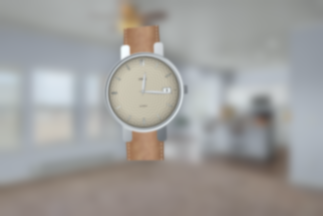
12:16
